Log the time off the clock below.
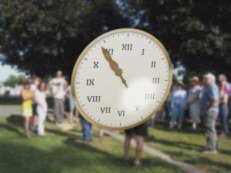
10:54
